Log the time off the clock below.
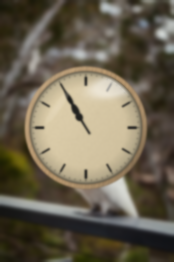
10:55
